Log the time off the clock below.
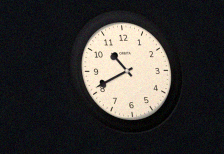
10:41
